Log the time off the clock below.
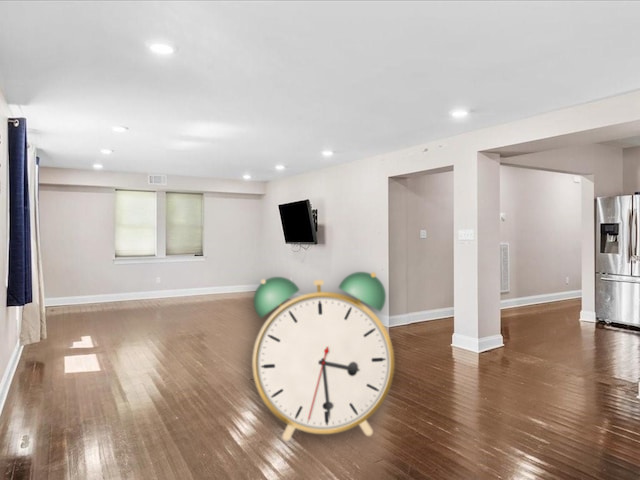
3:29:33
